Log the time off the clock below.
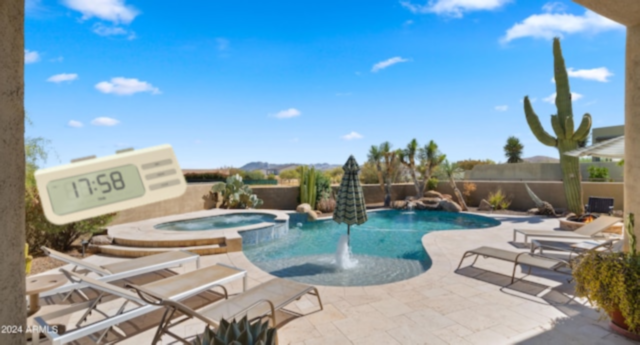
17:58
